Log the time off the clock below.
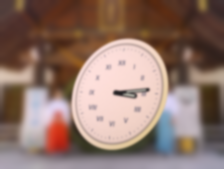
3:14
